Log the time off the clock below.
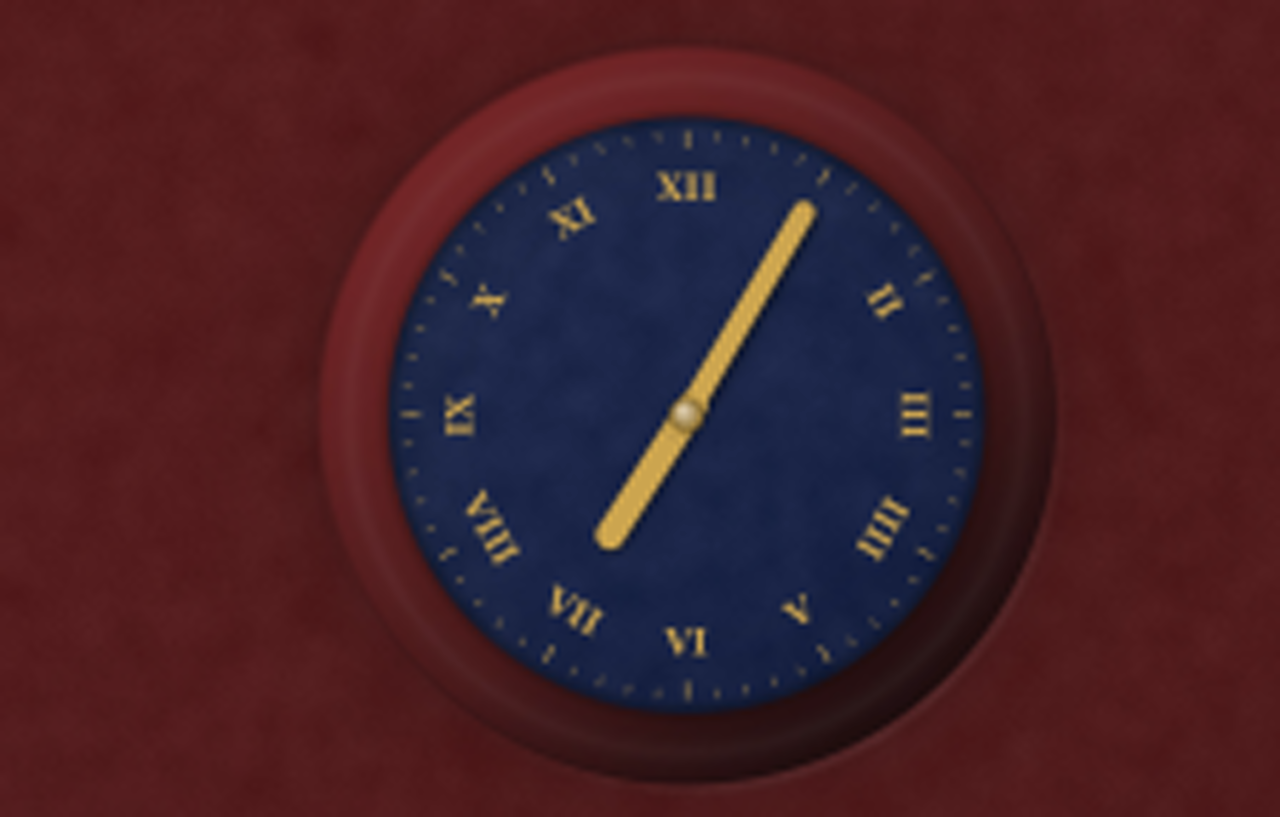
7:05
